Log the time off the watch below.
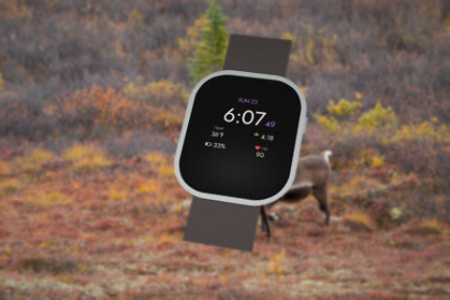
6:07:49
